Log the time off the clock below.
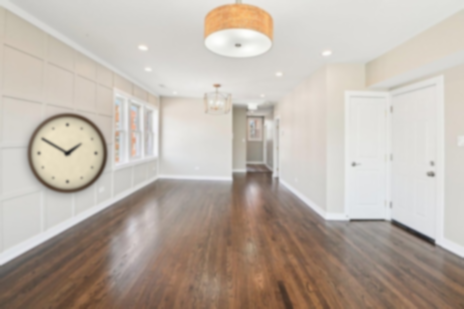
1:50
